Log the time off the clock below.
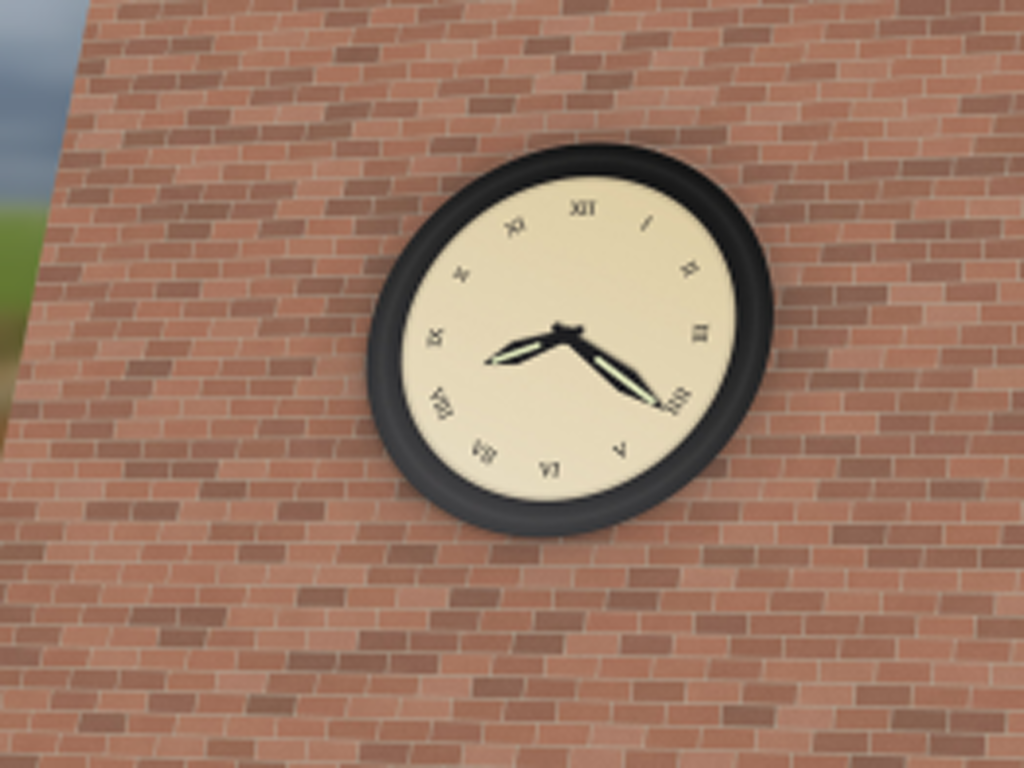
8:21
